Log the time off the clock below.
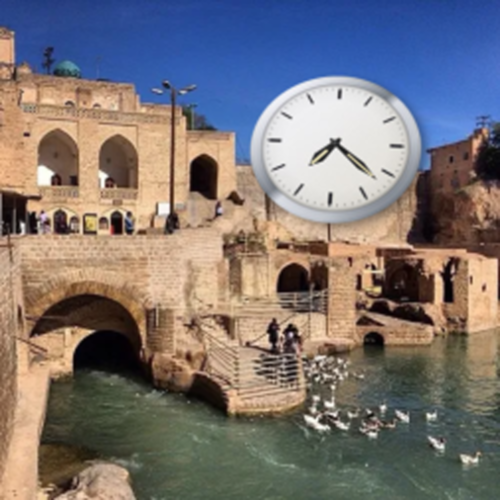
7:22
